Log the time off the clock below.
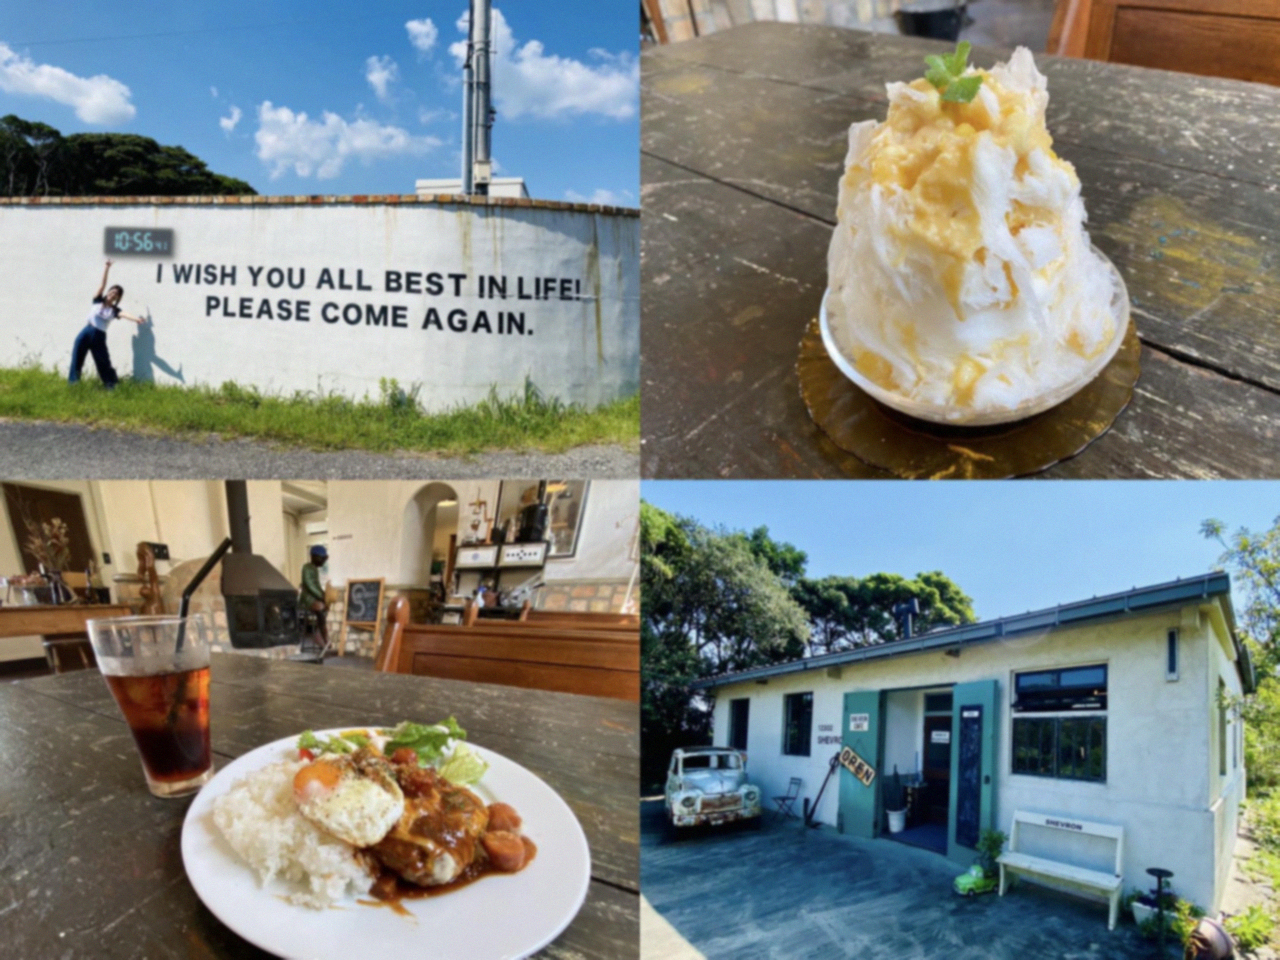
10:56
